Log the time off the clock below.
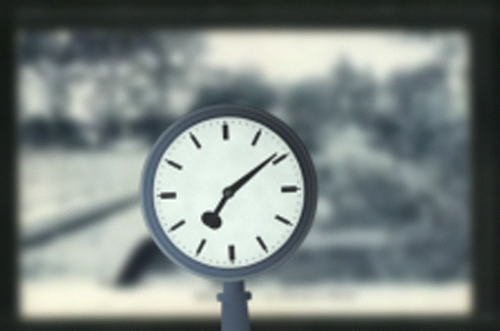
7:09
